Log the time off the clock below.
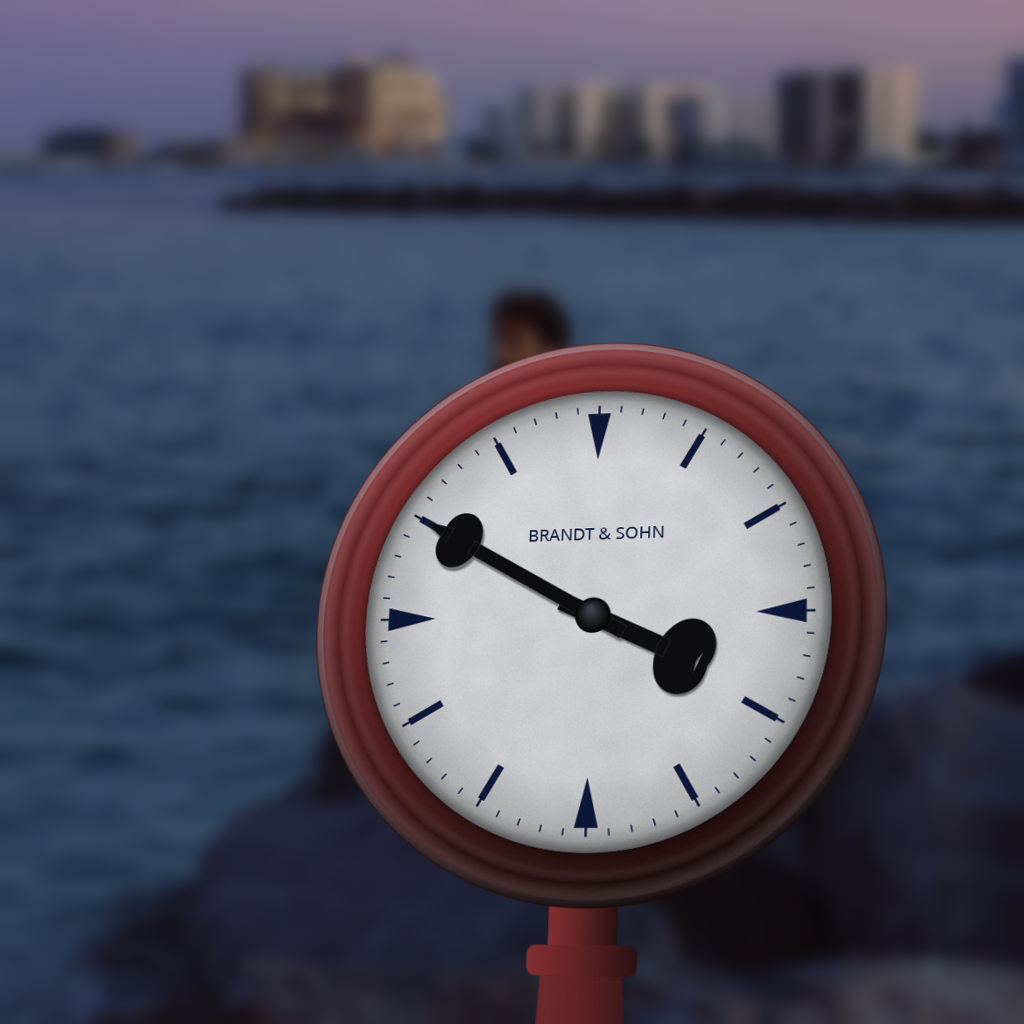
3:50
